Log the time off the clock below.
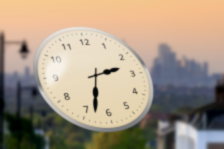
2:33
